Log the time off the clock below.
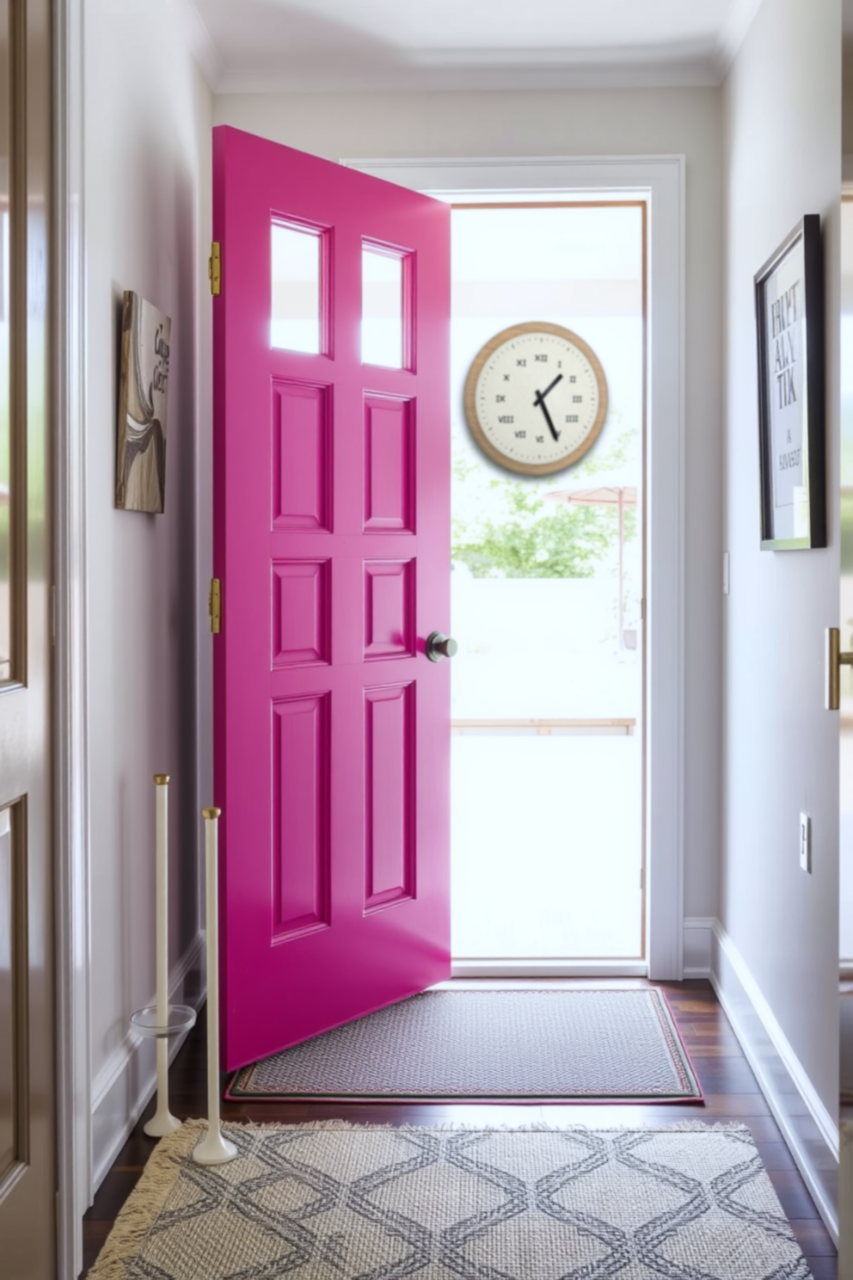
1:26
